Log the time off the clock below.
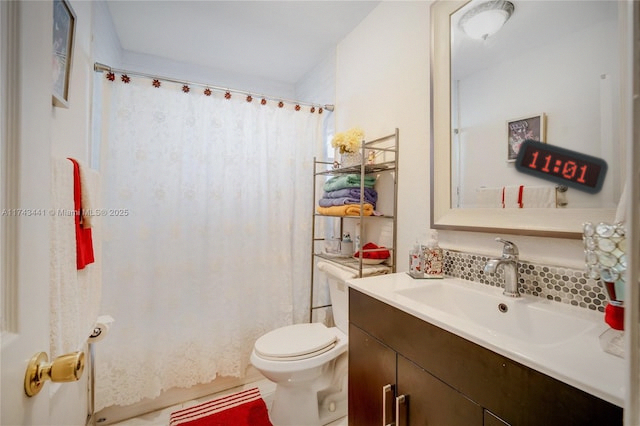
11:01
